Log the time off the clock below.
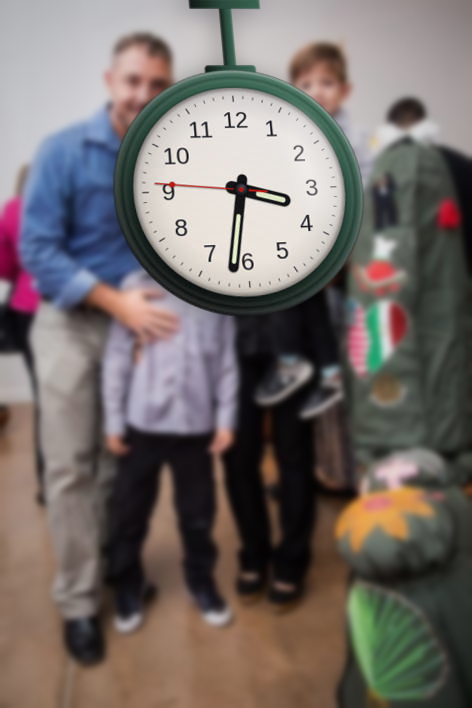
3:31:46
